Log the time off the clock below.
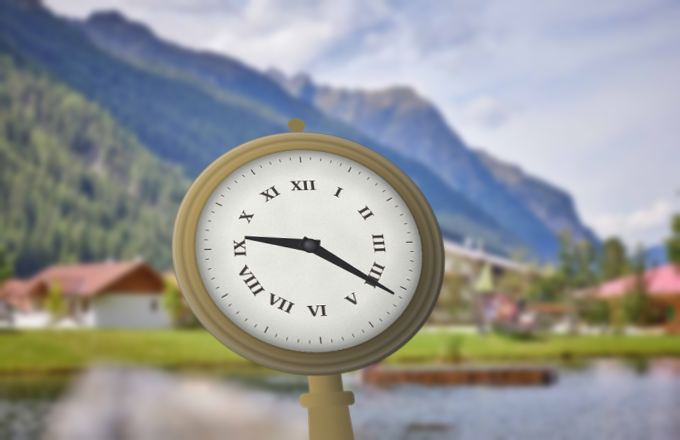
9:21
